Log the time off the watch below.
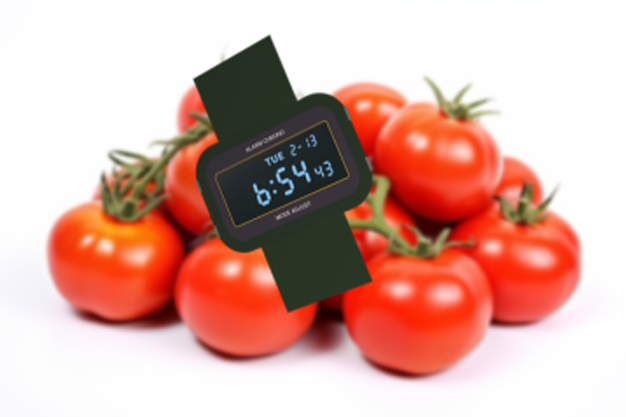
6:54:43
